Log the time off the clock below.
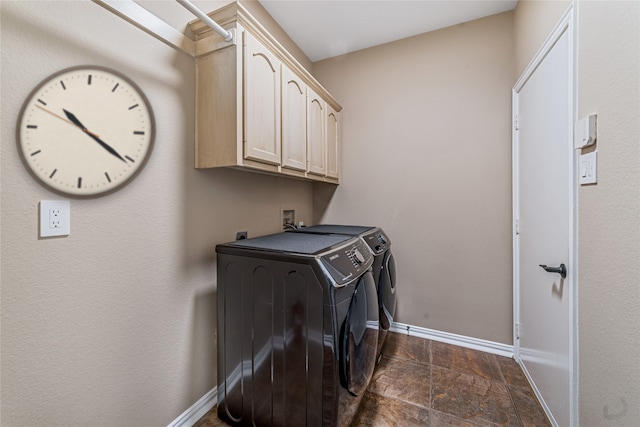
10:20:49
